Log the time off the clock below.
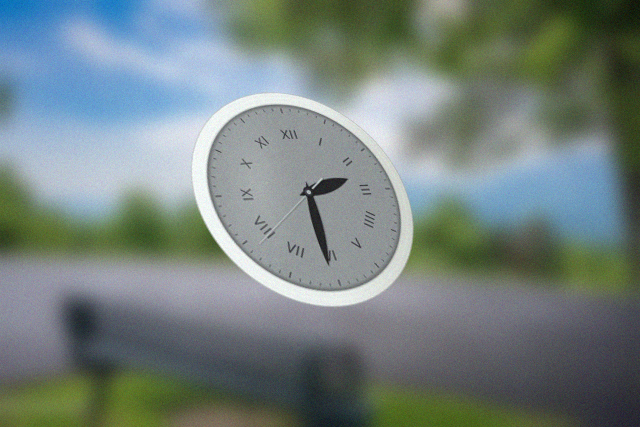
2:30:39
